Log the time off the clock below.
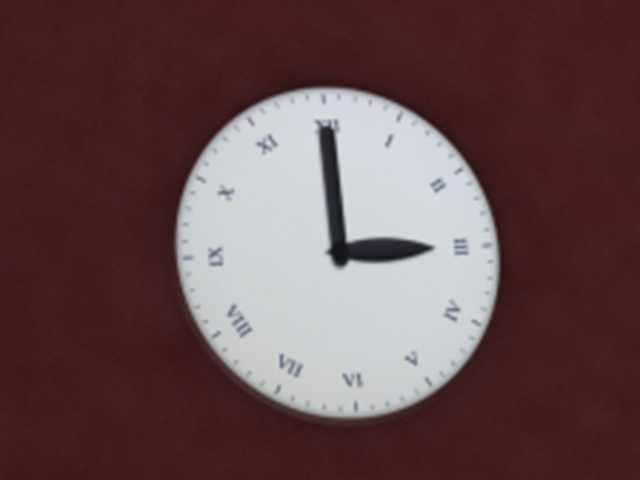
3:00
